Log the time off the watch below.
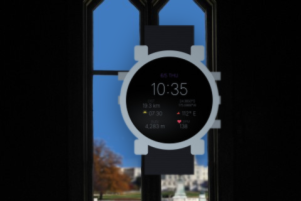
10:35
